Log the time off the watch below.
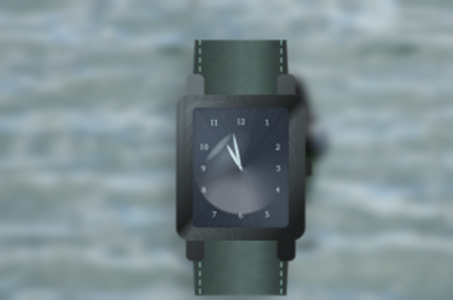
10:58
